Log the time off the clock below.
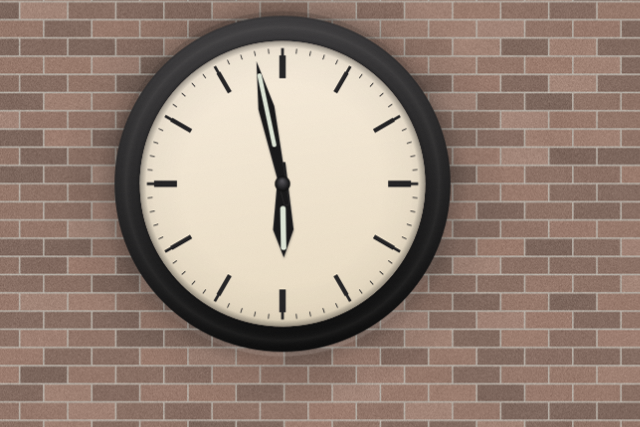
5:58
